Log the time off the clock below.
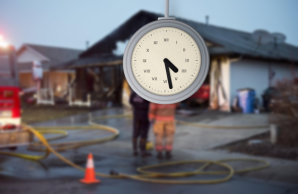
4:28
